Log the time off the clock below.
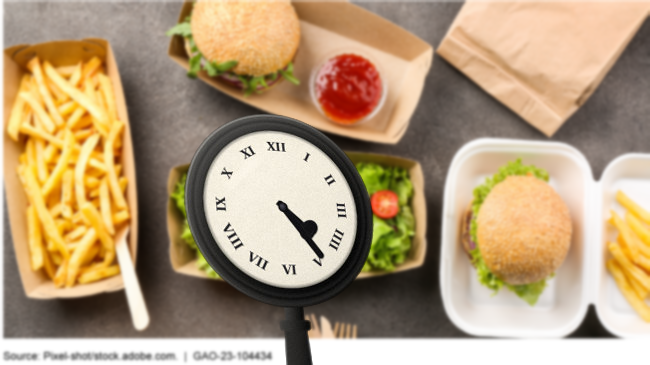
4:24
